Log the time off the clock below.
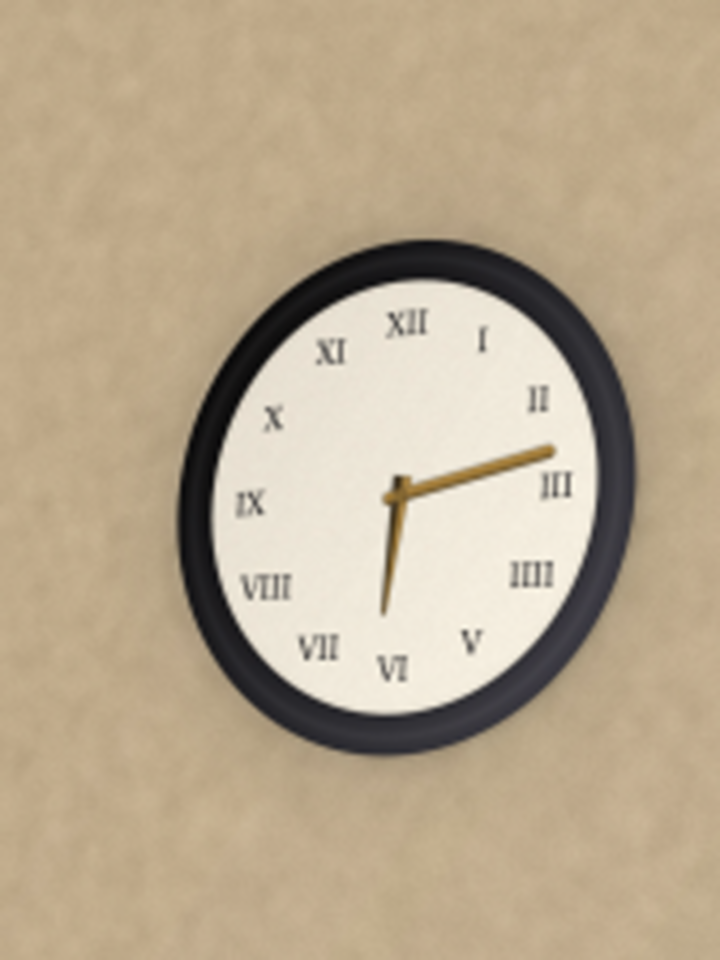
6:13
